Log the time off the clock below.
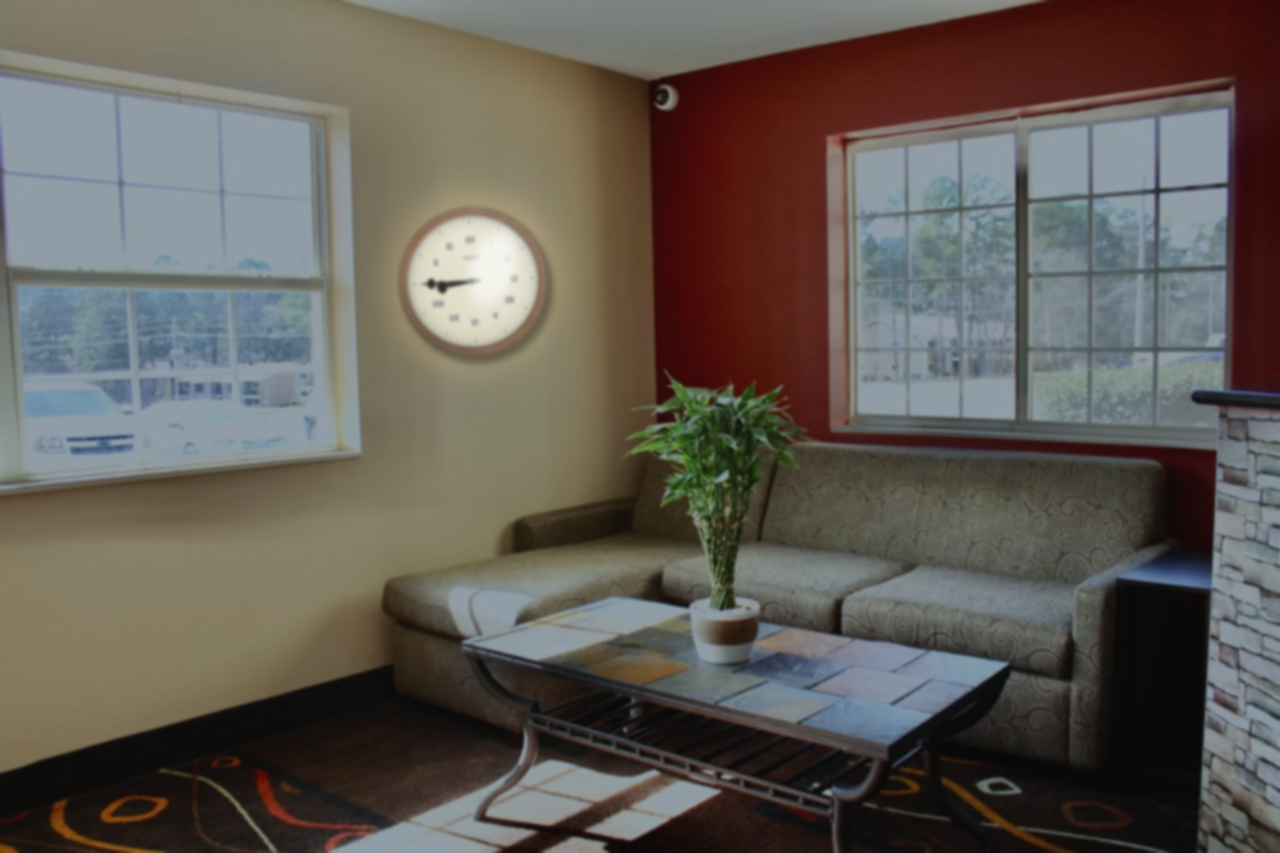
8:45
